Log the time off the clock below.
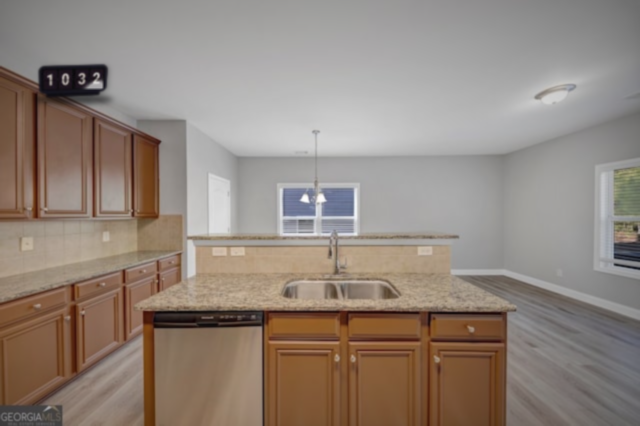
10:32
